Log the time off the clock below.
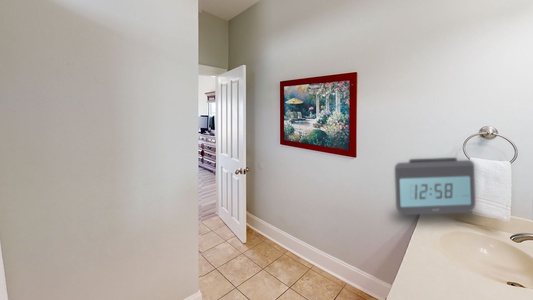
12:58
